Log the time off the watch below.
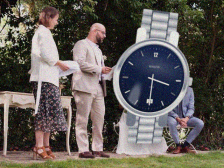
3:30
